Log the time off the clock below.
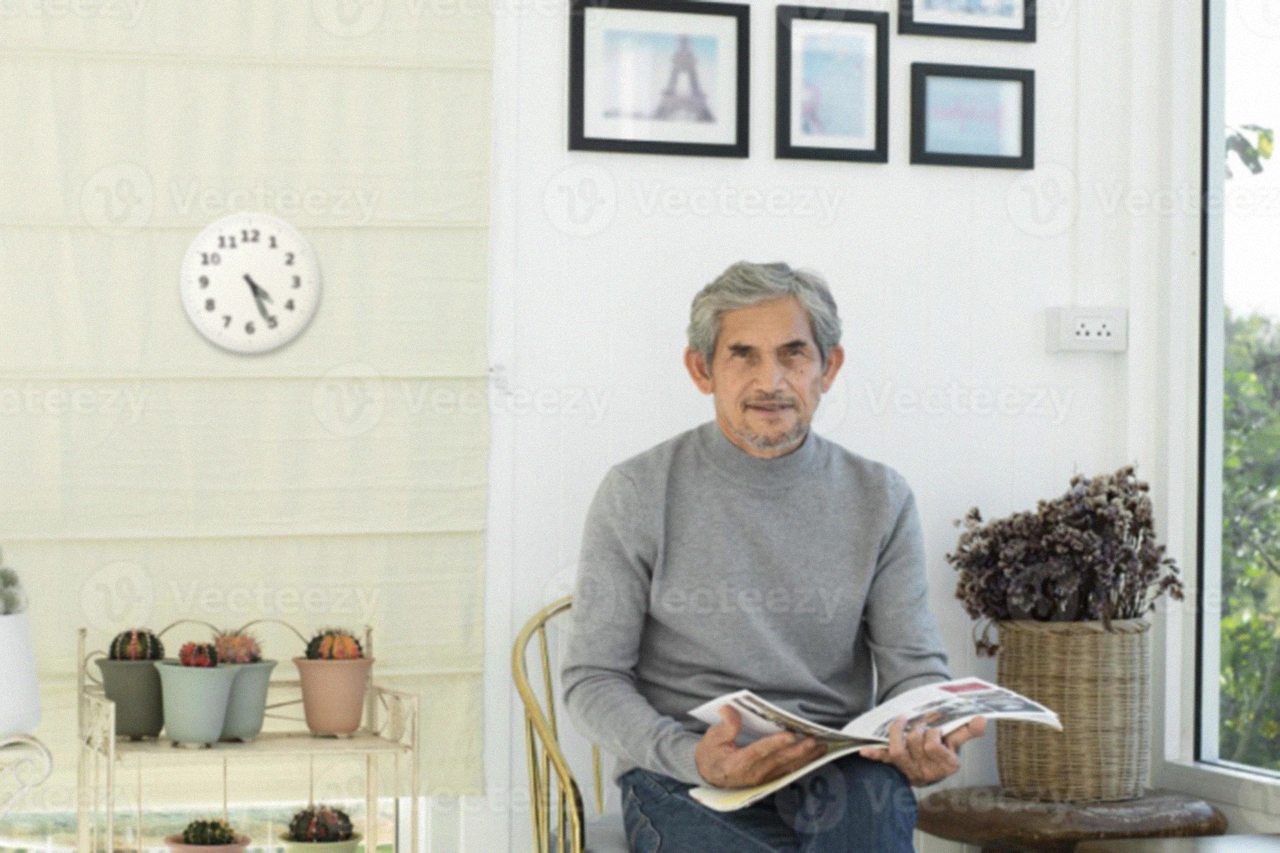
4:26
